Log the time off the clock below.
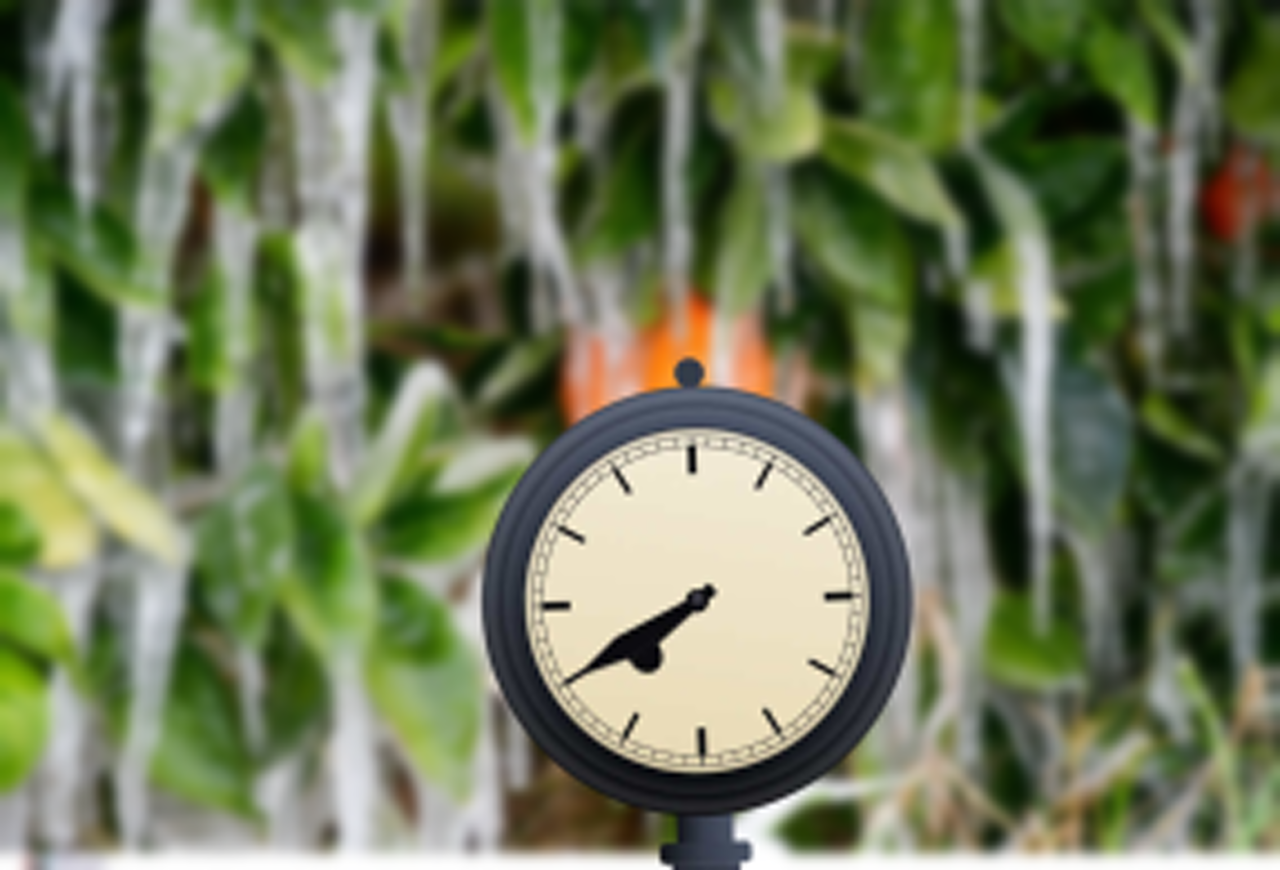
7:40
